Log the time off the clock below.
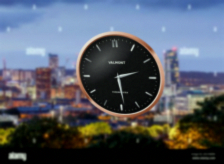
2:29
